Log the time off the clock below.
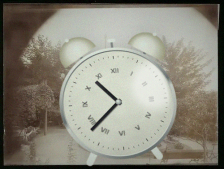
10:38
